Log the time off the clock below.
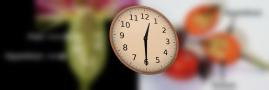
12:30
